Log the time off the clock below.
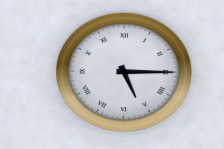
5:15
